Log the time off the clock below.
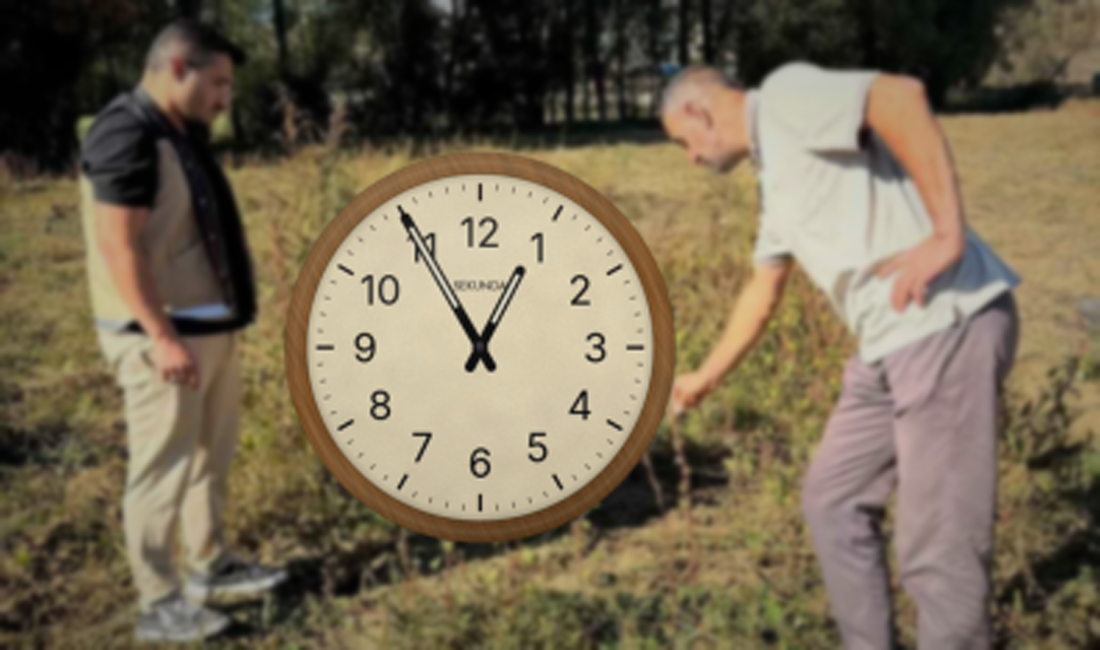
12:55
